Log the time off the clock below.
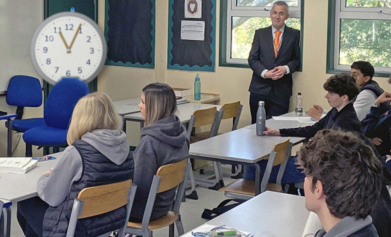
11:04
